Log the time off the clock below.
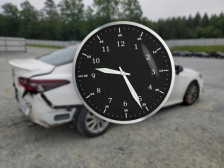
9:26
